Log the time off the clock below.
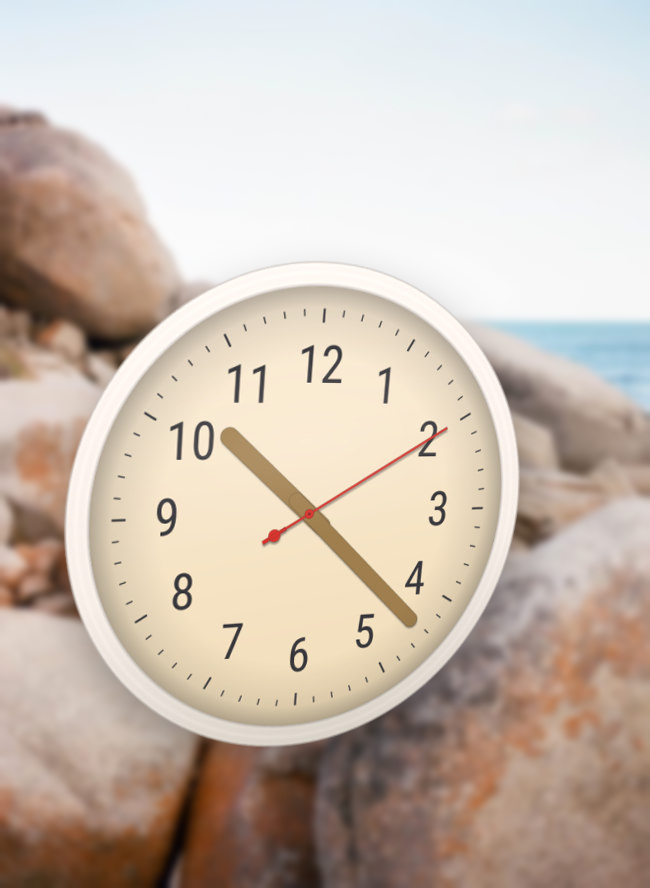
10:22:10
